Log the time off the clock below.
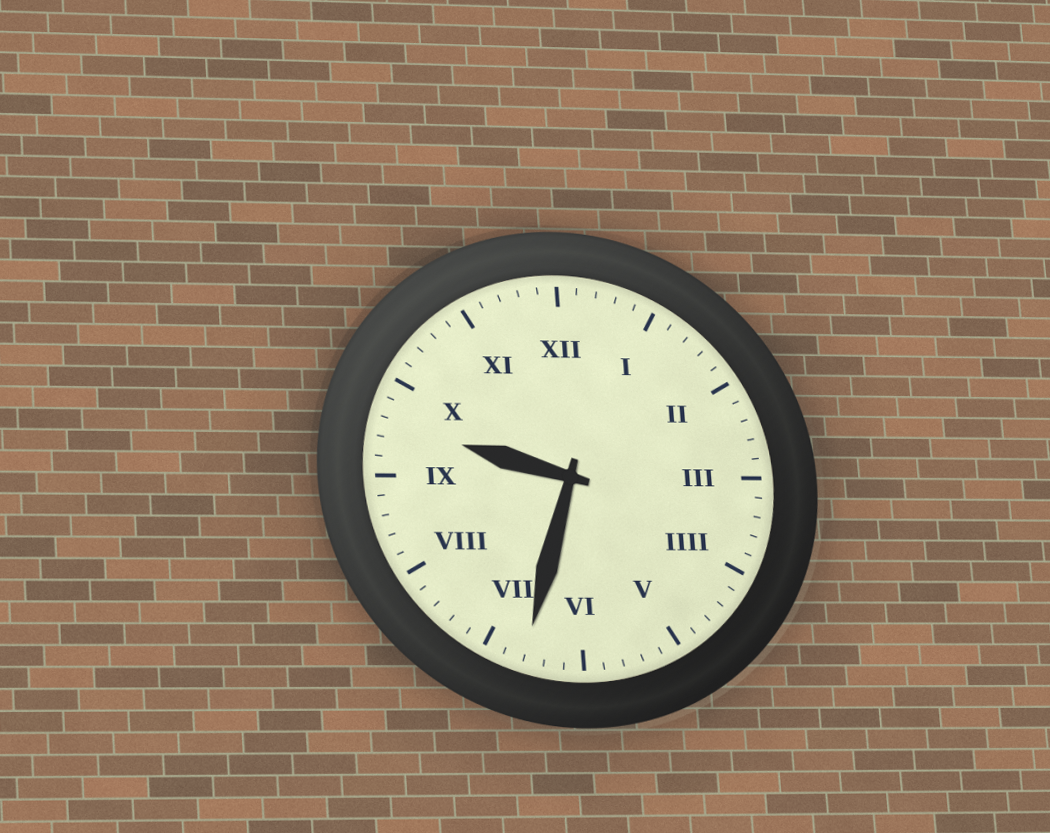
9:33
